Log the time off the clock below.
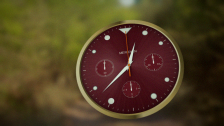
12:38
